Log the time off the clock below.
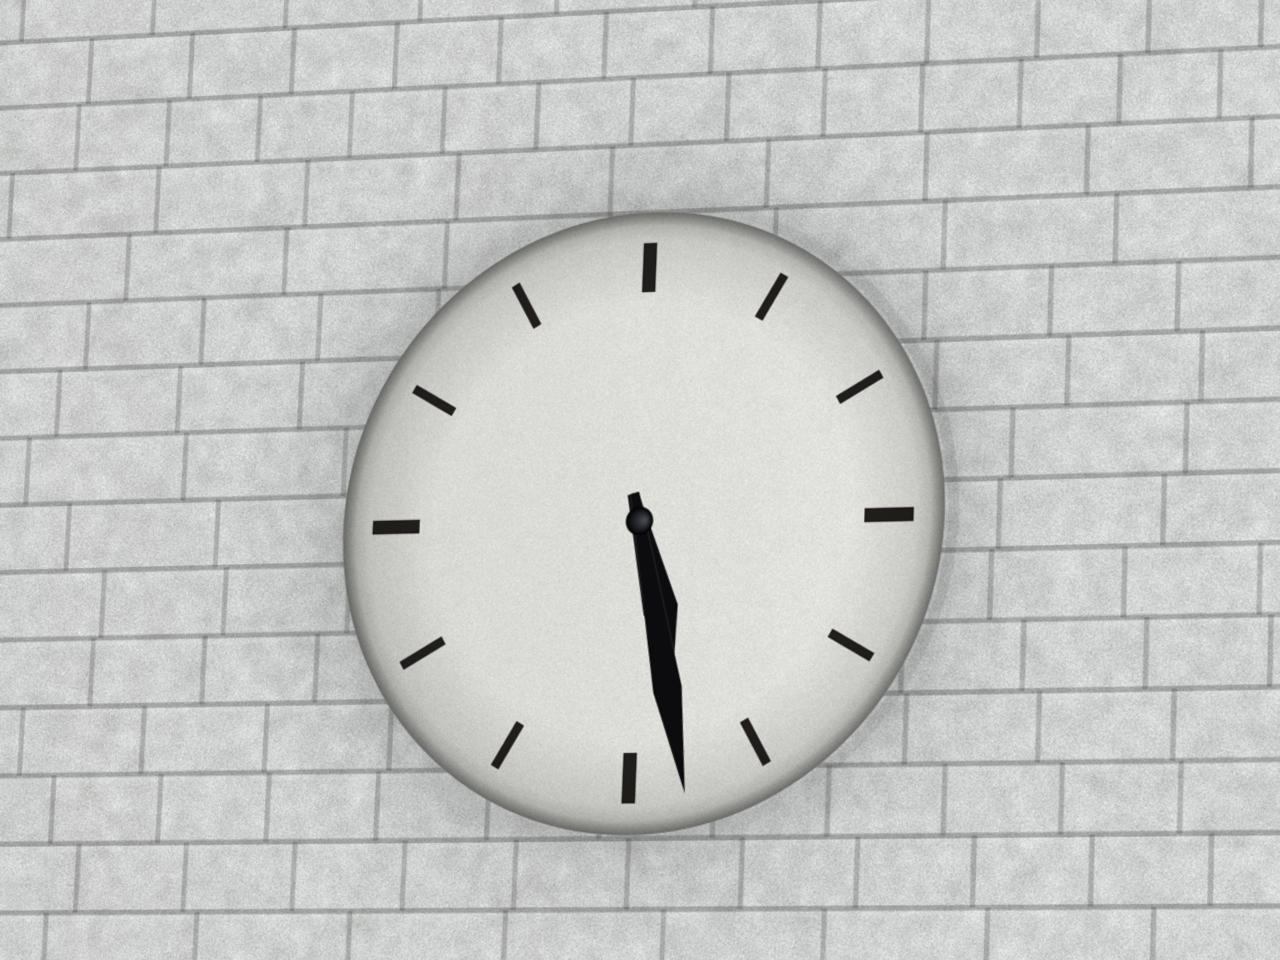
5:28
